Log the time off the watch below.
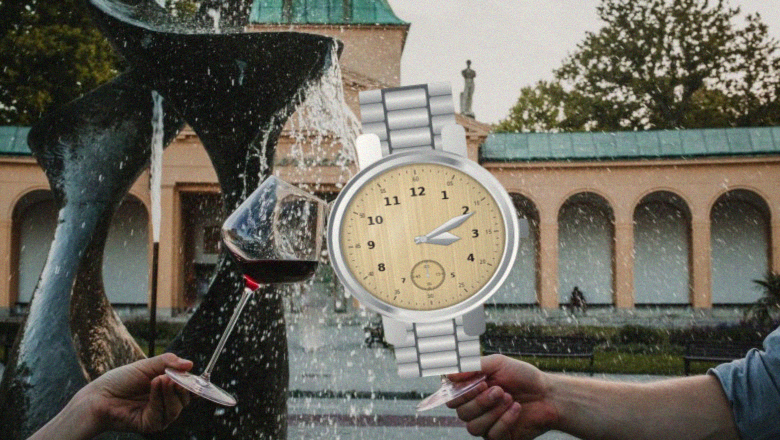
3:11
